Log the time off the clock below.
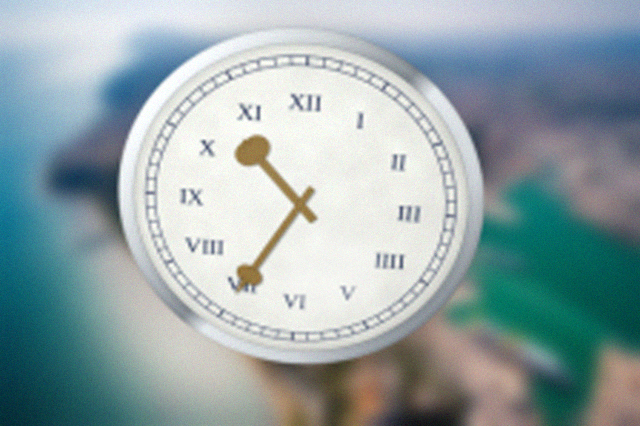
10:35
